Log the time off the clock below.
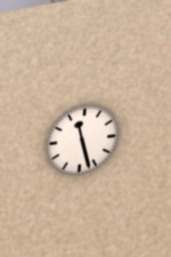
11:27
